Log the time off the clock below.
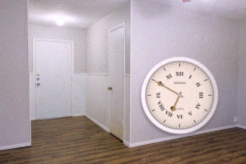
6:50
